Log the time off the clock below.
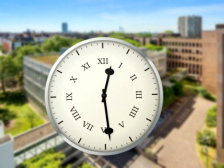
12:29
